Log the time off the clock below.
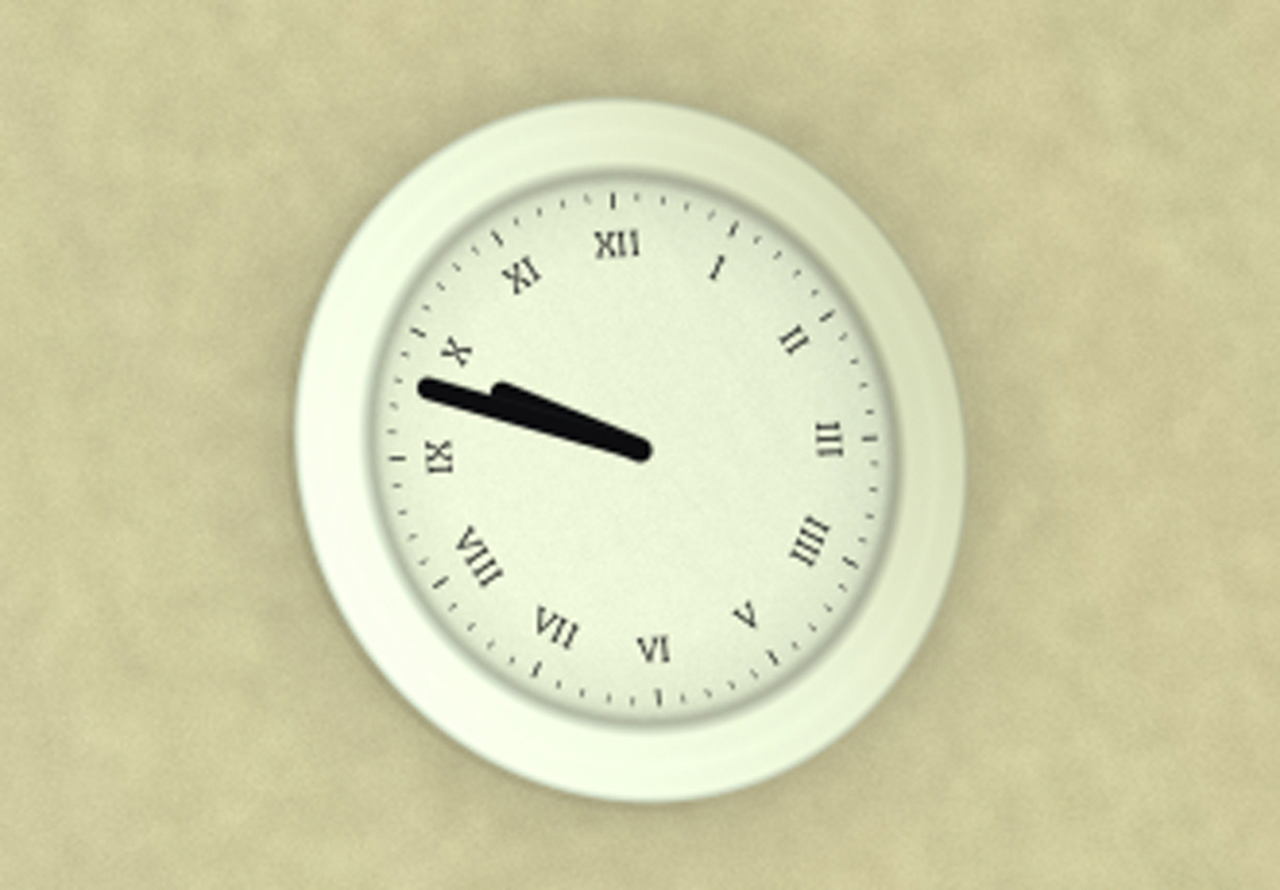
9:48
